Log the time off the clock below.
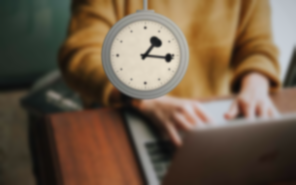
1:16
